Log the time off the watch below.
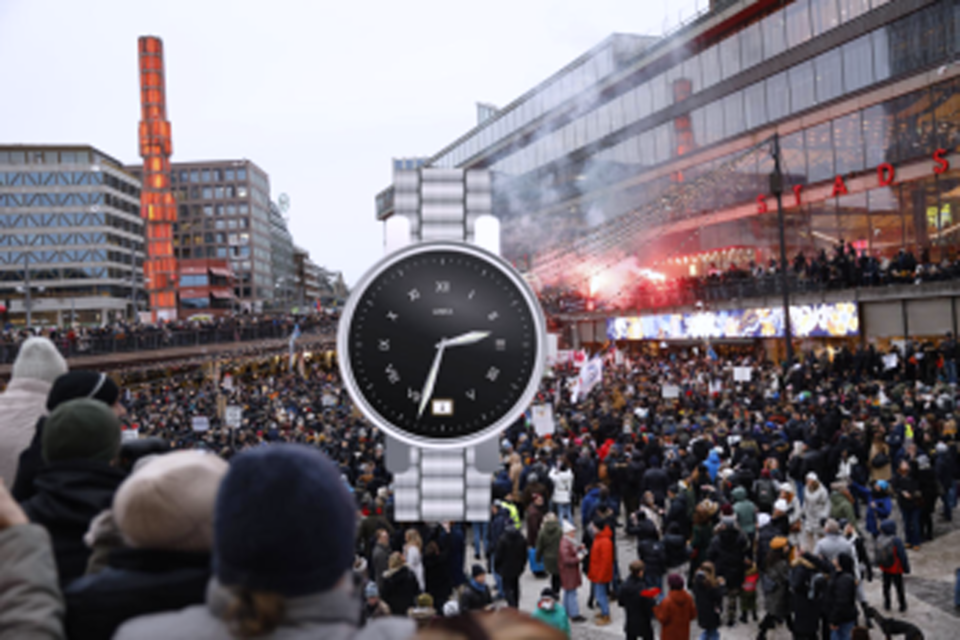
2:33
